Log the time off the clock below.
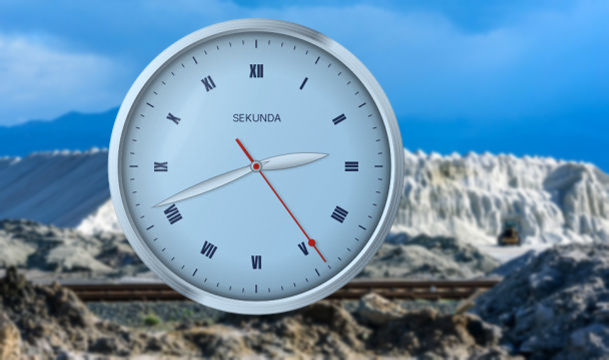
2:41:24
